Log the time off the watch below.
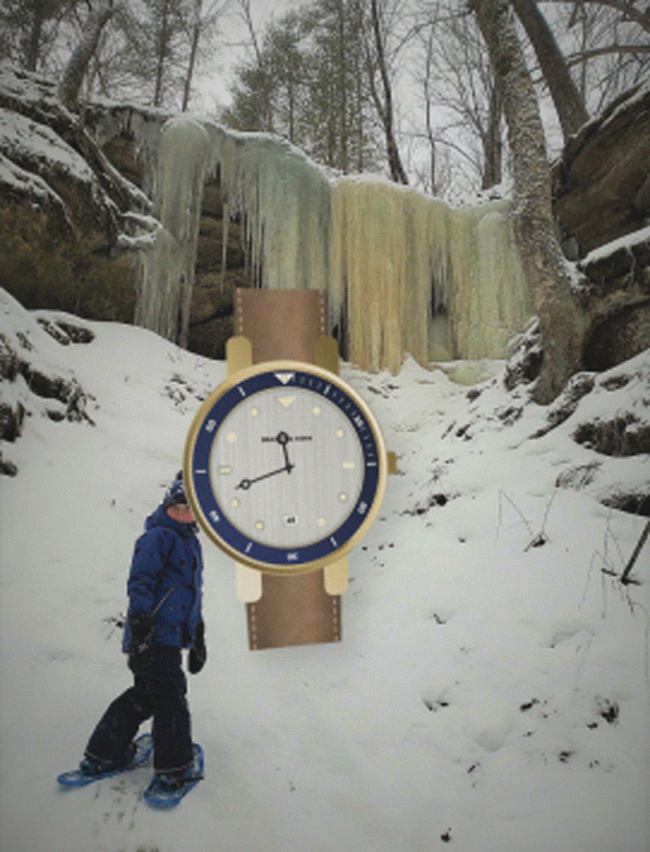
11:42
